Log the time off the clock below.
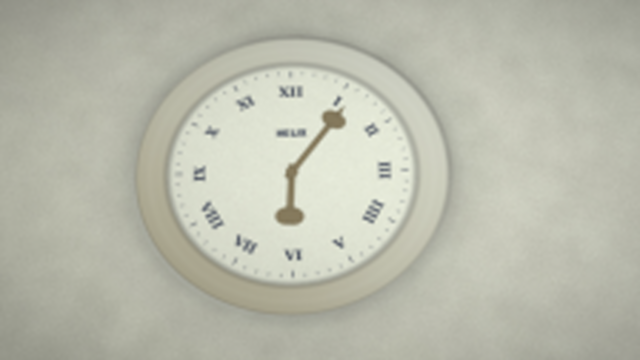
6:06
